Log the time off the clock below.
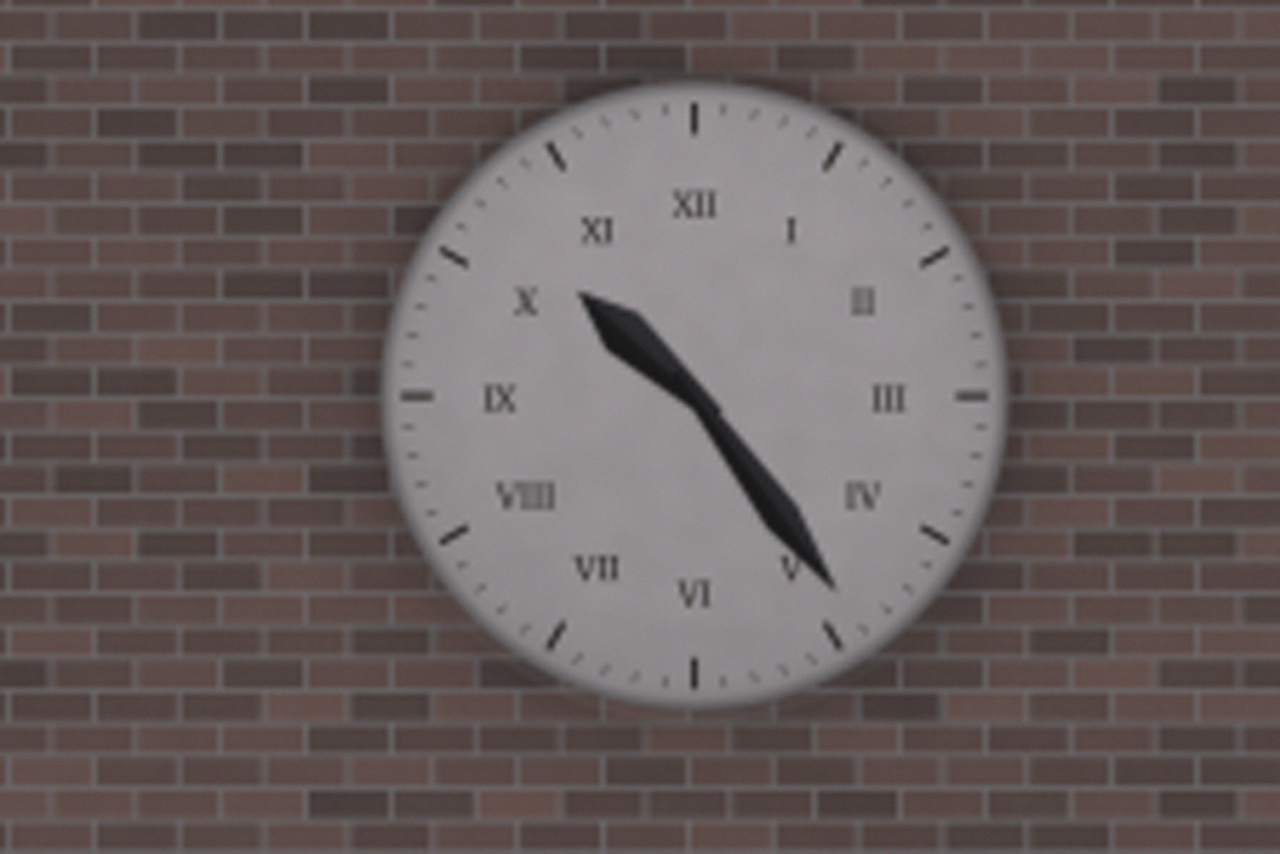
10:24
